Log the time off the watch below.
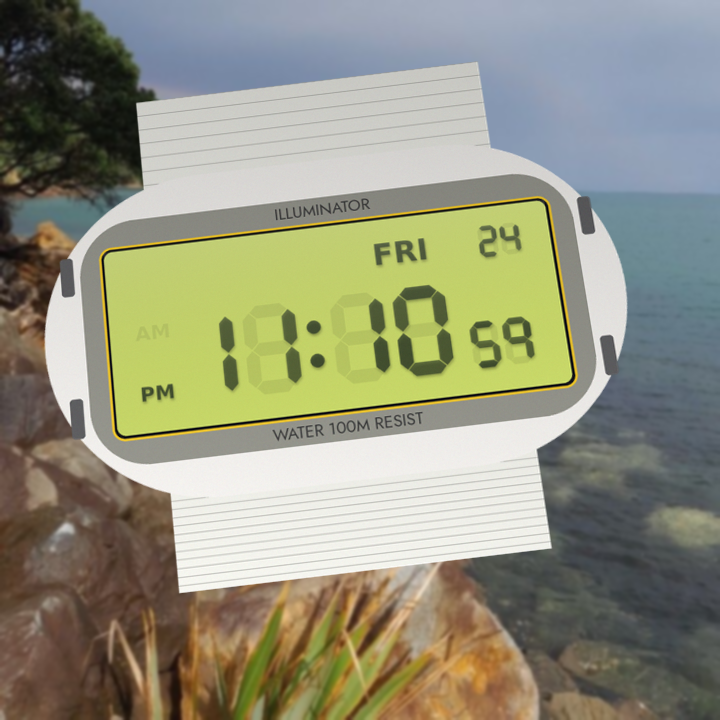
11:10:59
